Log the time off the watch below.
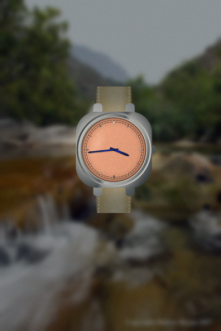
3:44
